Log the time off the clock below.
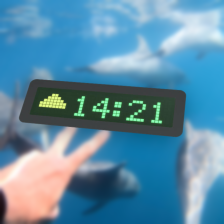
14:21
